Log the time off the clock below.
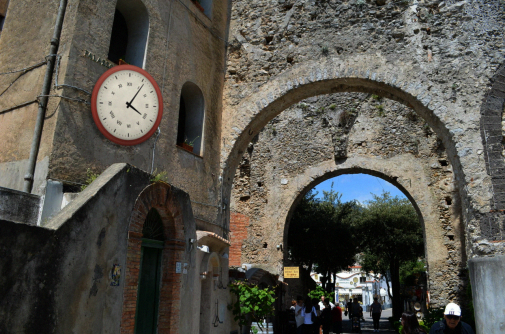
4:06
